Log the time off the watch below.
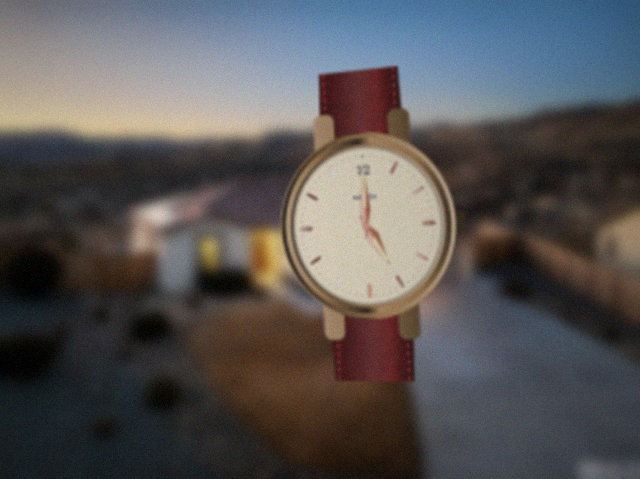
5:00
